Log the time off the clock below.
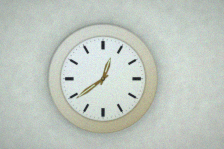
12:39
